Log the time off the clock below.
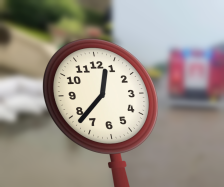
12:38
